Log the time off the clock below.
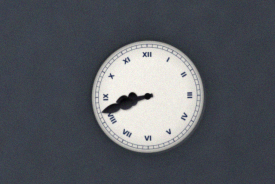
8:42
